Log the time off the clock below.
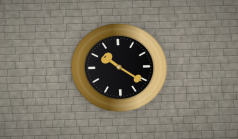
10:21
